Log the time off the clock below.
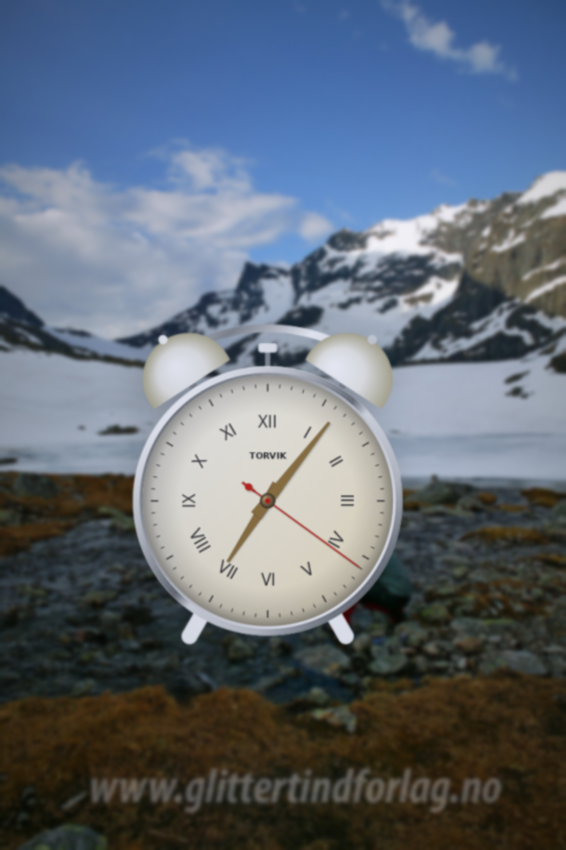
7:06:21
